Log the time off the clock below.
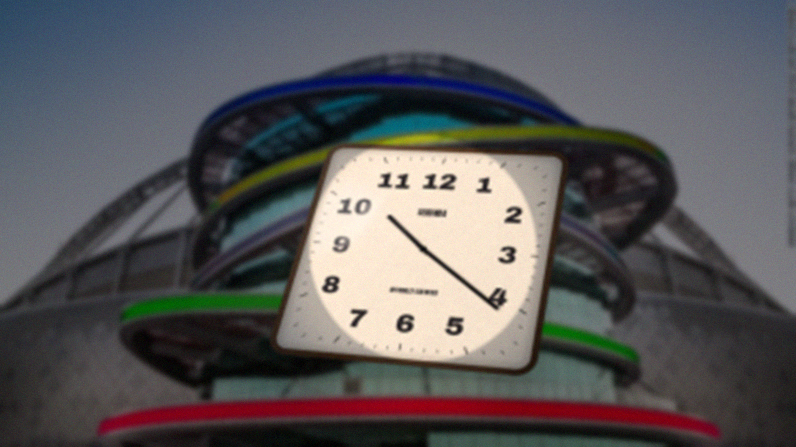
10:21
